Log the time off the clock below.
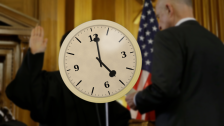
5:01
